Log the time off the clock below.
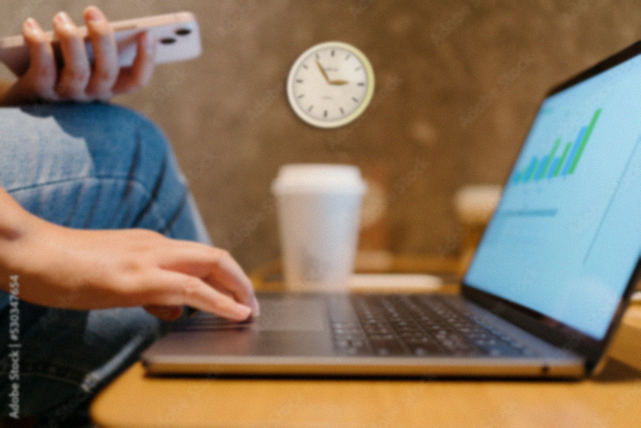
2:54
